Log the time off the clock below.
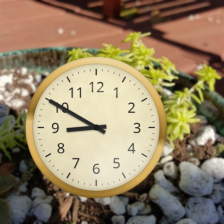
8:50
